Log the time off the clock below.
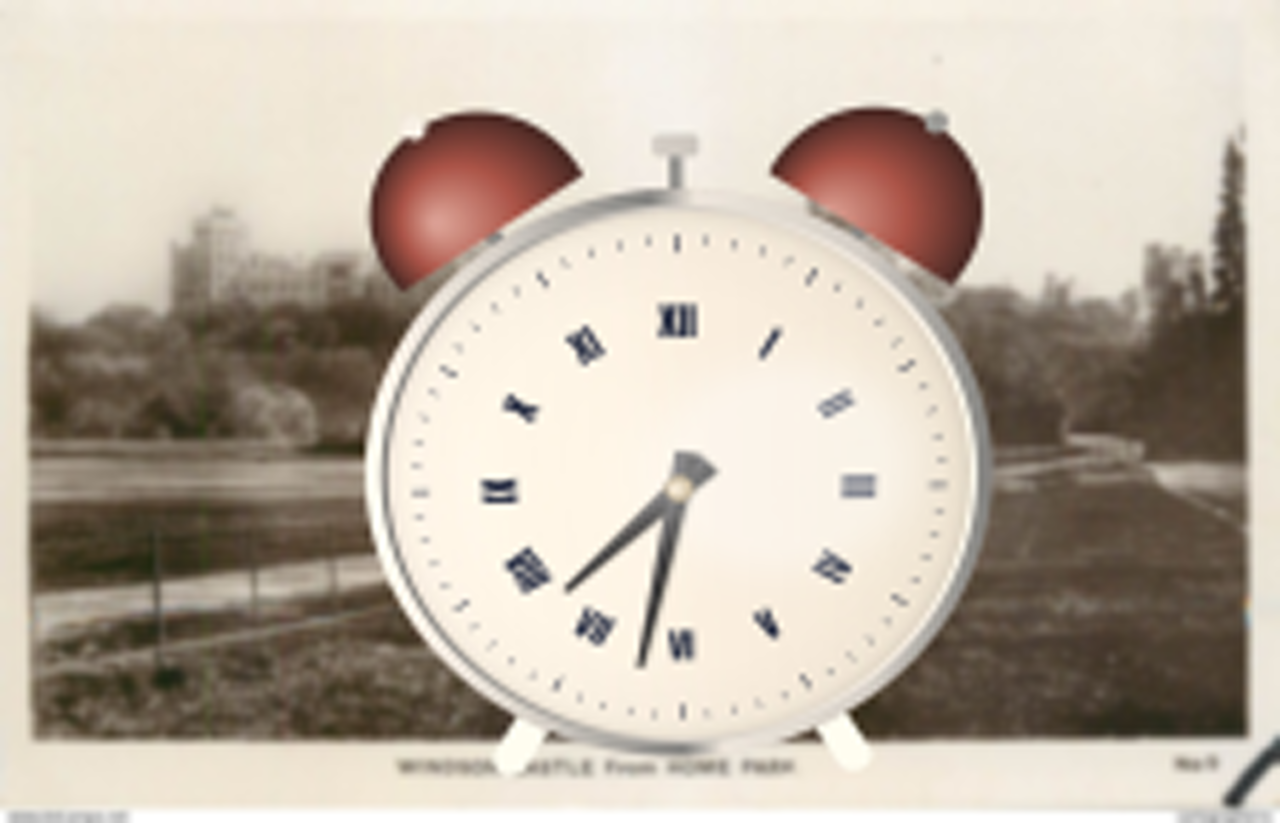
7:32
